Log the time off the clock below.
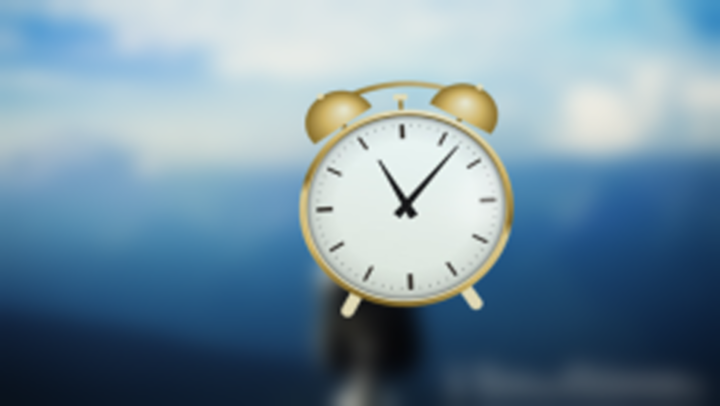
11:07
